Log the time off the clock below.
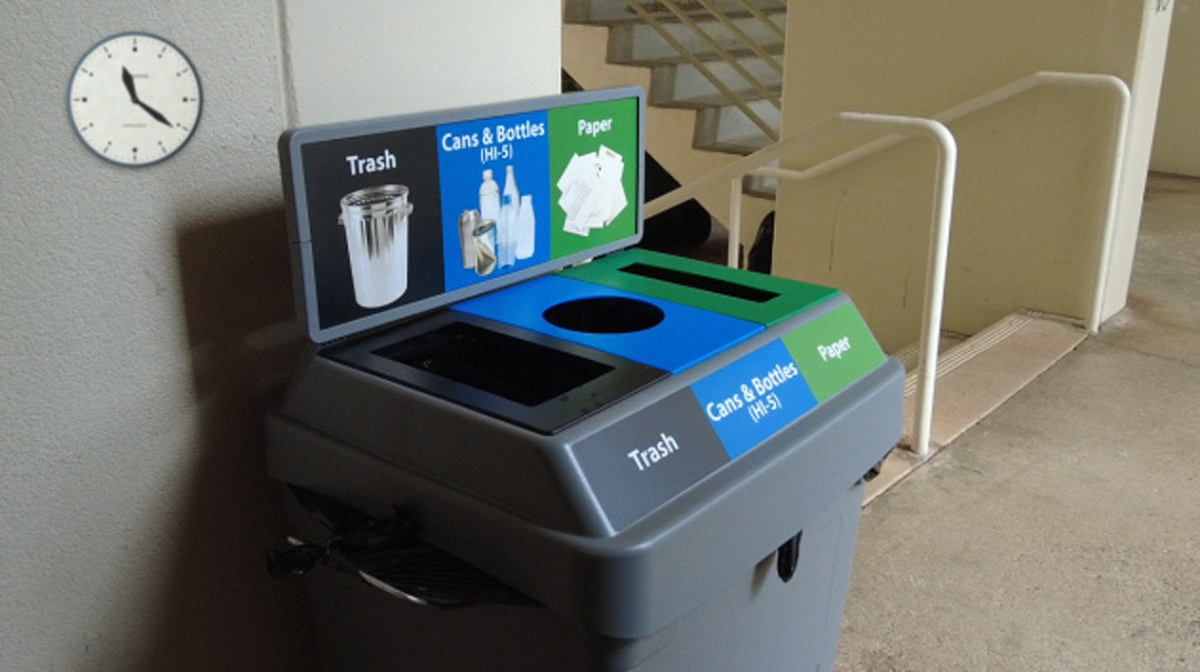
11:21
